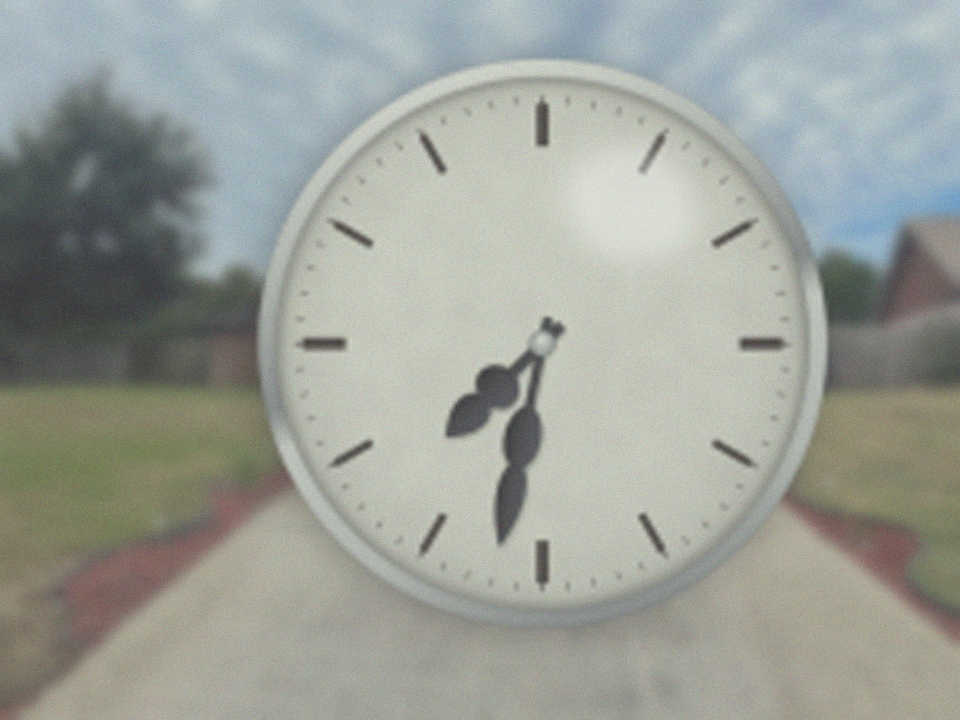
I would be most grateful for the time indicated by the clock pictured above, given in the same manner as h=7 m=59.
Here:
h=7 m=32
